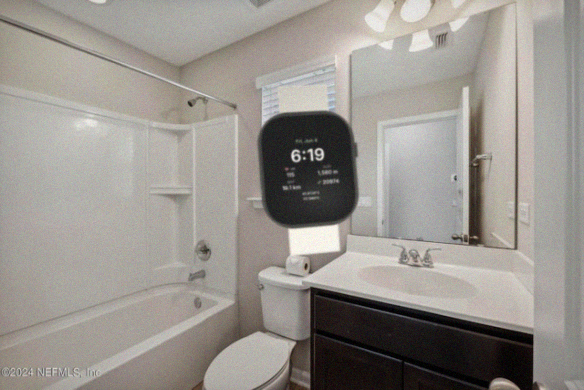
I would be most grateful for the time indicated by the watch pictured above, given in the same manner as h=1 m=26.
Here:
h=6 m=19
